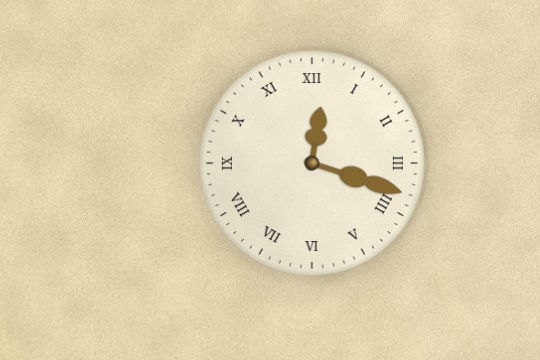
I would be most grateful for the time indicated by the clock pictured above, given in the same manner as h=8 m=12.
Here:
h=12 m=18
